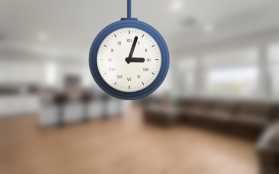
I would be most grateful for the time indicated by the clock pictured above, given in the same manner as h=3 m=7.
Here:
h=3 m=3
